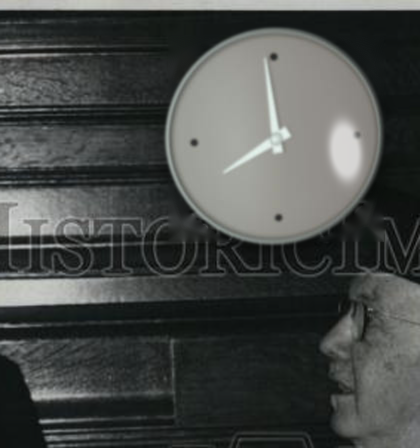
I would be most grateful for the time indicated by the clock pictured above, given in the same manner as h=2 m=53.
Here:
h=7 m=59
